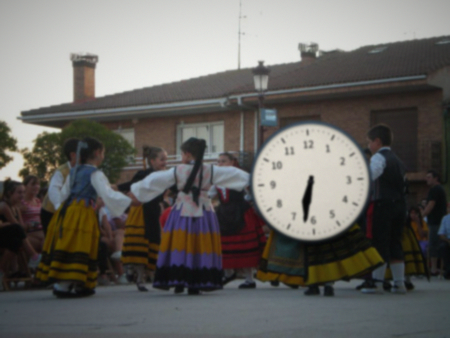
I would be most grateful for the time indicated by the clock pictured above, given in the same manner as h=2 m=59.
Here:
h=6 m=32
